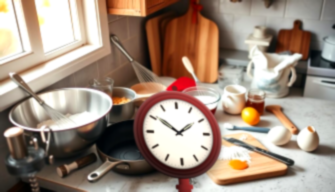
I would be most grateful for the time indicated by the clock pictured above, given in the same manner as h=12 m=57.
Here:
h=1 m=51
